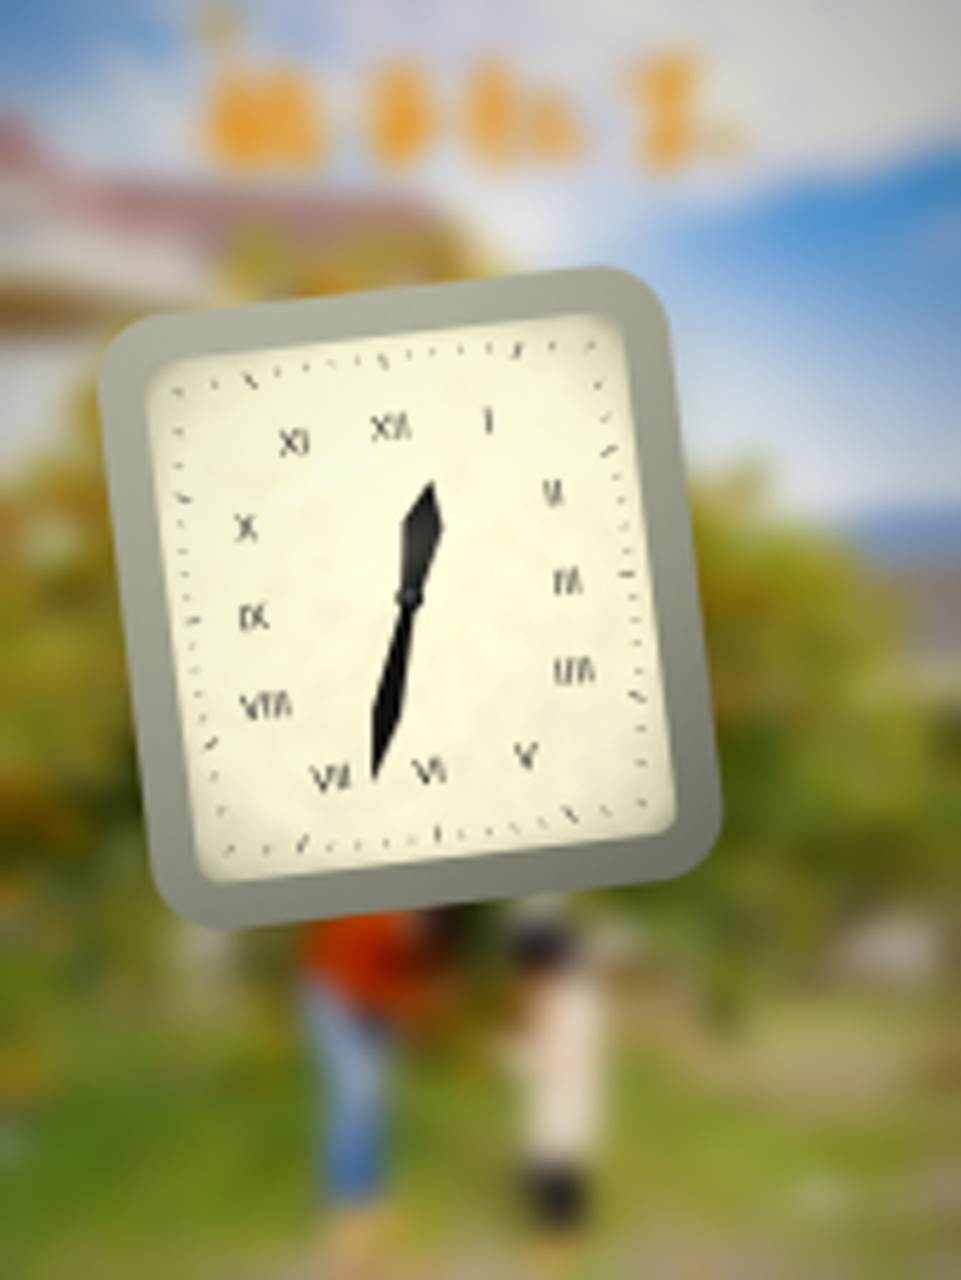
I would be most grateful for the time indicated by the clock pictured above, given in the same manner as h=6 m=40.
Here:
h=12 m=33
